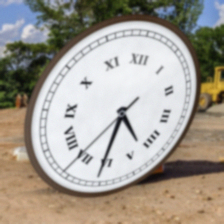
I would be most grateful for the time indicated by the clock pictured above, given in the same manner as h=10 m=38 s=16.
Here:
h=4 m=30 s=36
